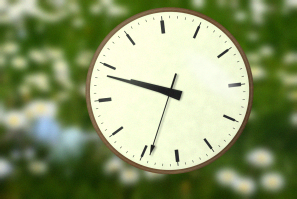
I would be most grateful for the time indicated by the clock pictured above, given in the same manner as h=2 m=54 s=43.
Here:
h=9 m=48 s=34
